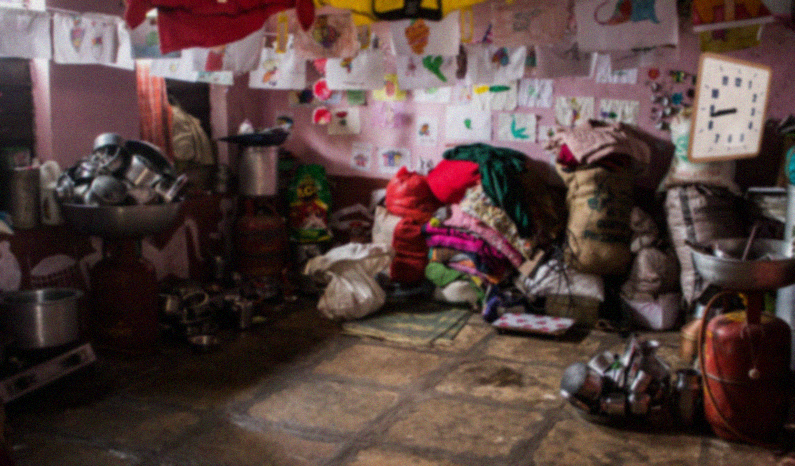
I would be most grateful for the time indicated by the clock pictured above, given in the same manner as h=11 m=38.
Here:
h=8 m=43
